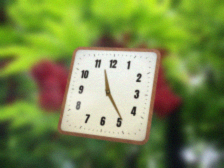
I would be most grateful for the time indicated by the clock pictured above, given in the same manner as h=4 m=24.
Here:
h=11 m=24
